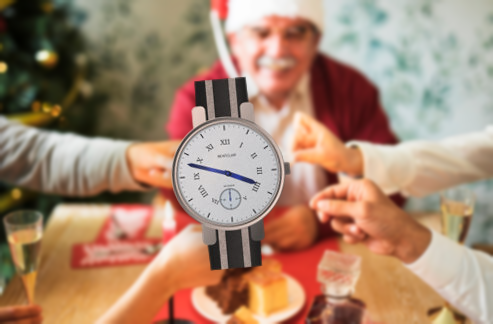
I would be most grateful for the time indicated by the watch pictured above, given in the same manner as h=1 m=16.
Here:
h=3 m=48
